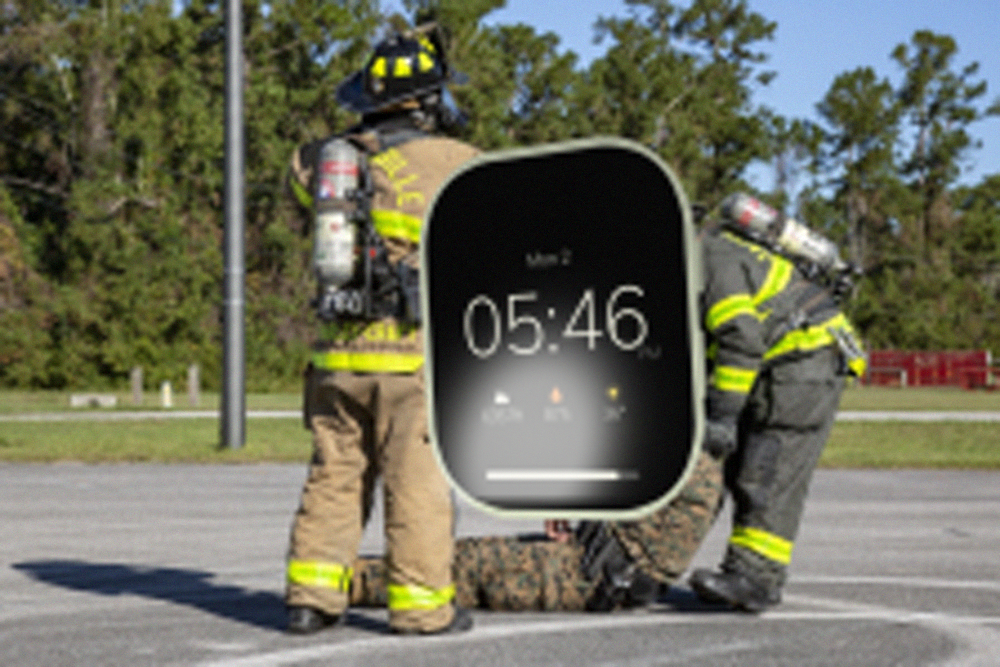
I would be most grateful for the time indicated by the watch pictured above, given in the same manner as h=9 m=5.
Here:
h=5 m=46
